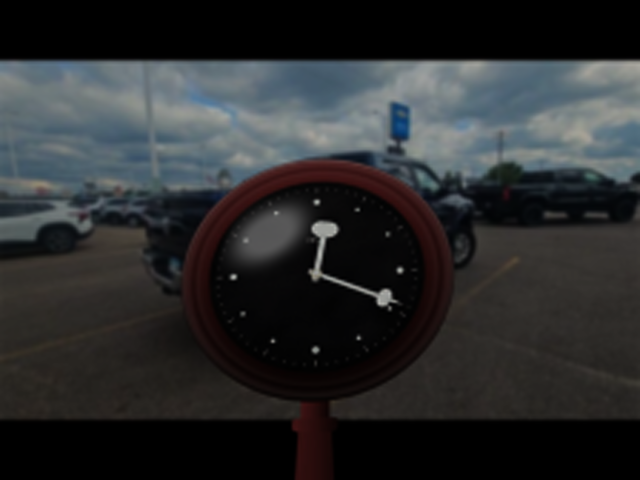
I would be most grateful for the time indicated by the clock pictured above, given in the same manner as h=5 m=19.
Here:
h=12 m=19
